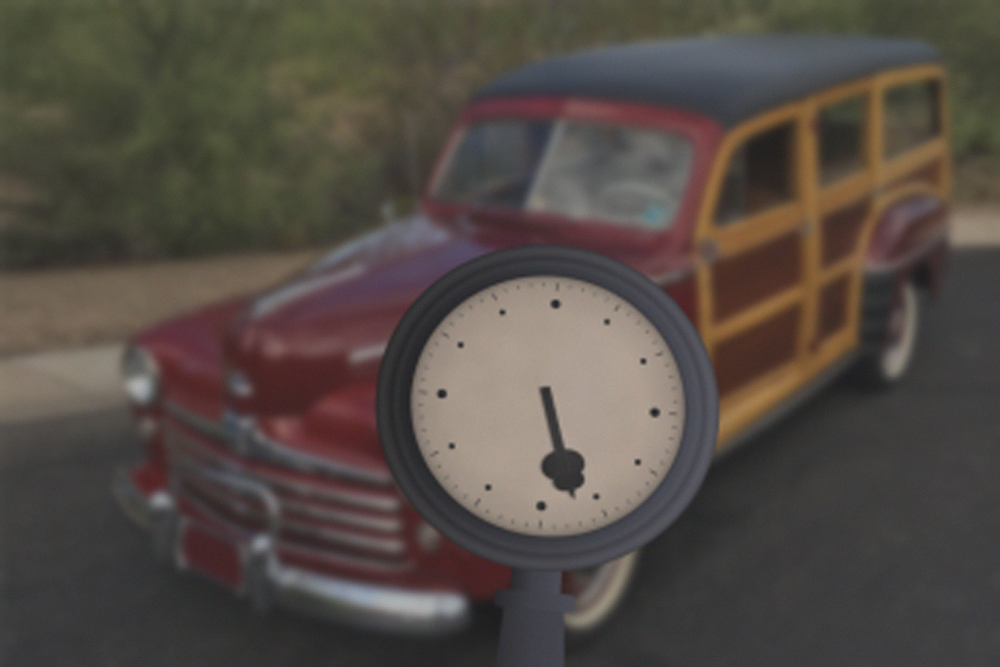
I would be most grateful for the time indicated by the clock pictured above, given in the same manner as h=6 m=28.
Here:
h=5 m=27
